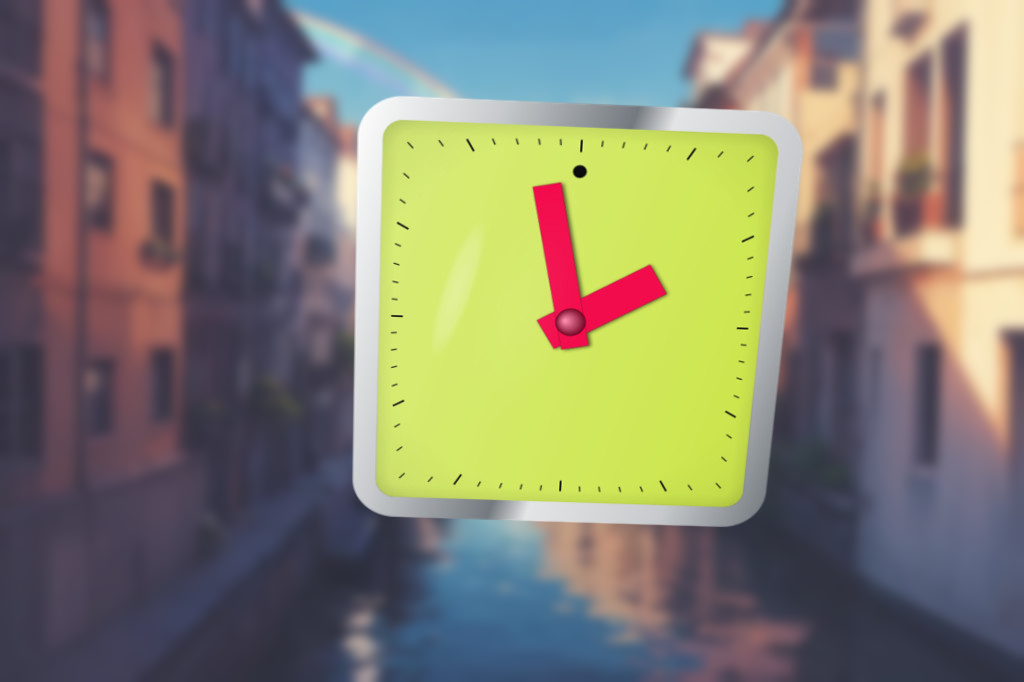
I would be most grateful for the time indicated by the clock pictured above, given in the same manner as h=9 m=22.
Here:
h=1 m=58
